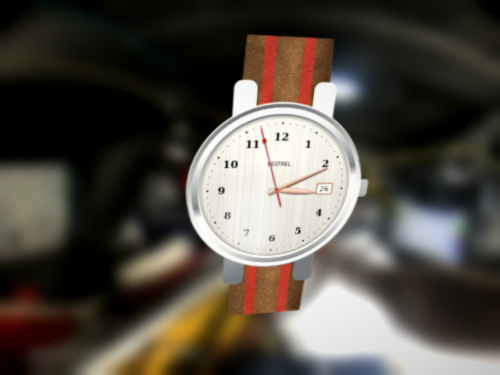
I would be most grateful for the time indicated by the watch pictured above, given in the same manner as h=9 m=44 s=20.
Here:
h=3 m=10 s=57
